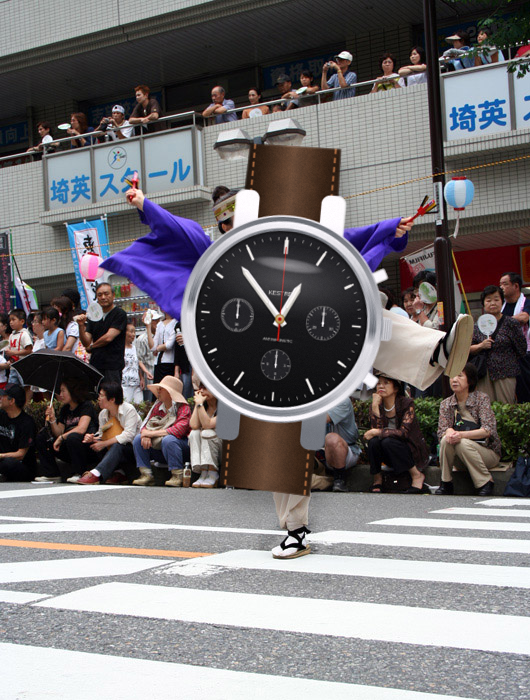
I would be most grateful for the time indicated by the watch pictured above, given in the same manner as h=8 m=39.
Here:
h=12 m=53
